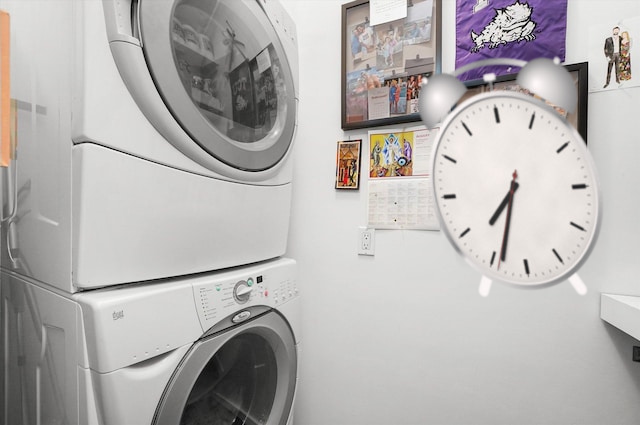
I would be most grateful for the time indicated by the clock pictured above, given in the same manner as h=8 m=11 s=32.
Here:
h=7 m=33 s=34
